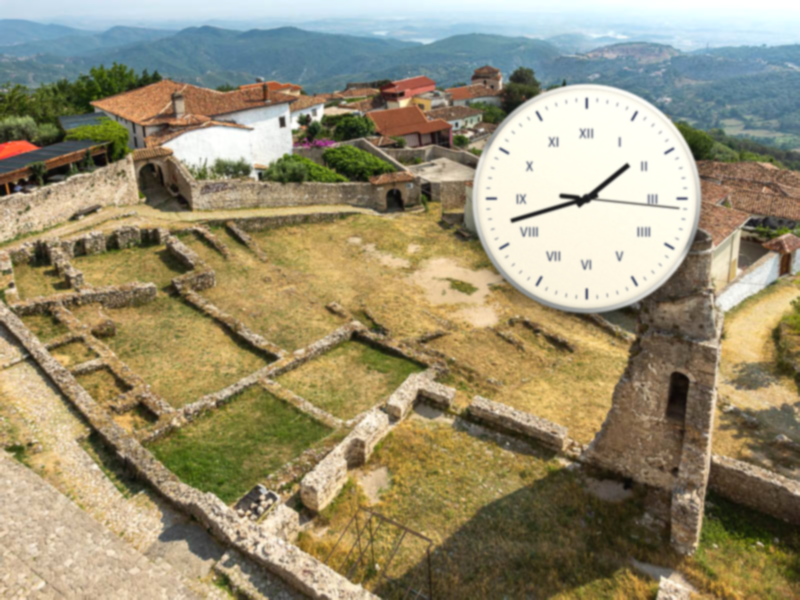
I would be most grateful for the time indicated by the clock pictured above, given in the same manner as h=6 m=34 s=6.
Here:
h=1 m=42 s=16
